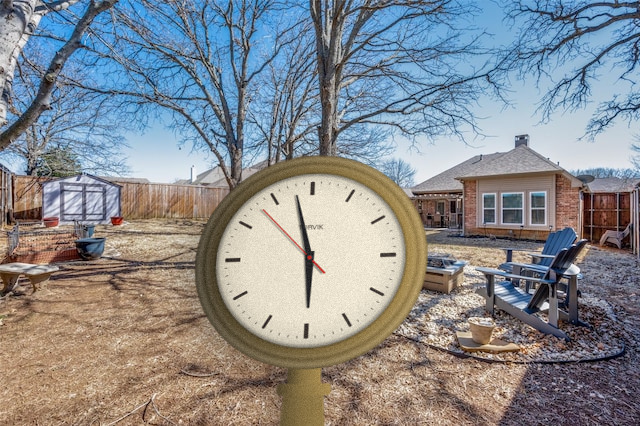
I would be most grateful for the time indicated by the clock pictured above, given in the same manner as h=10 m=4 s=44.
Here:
h=5 m=57 s=53
